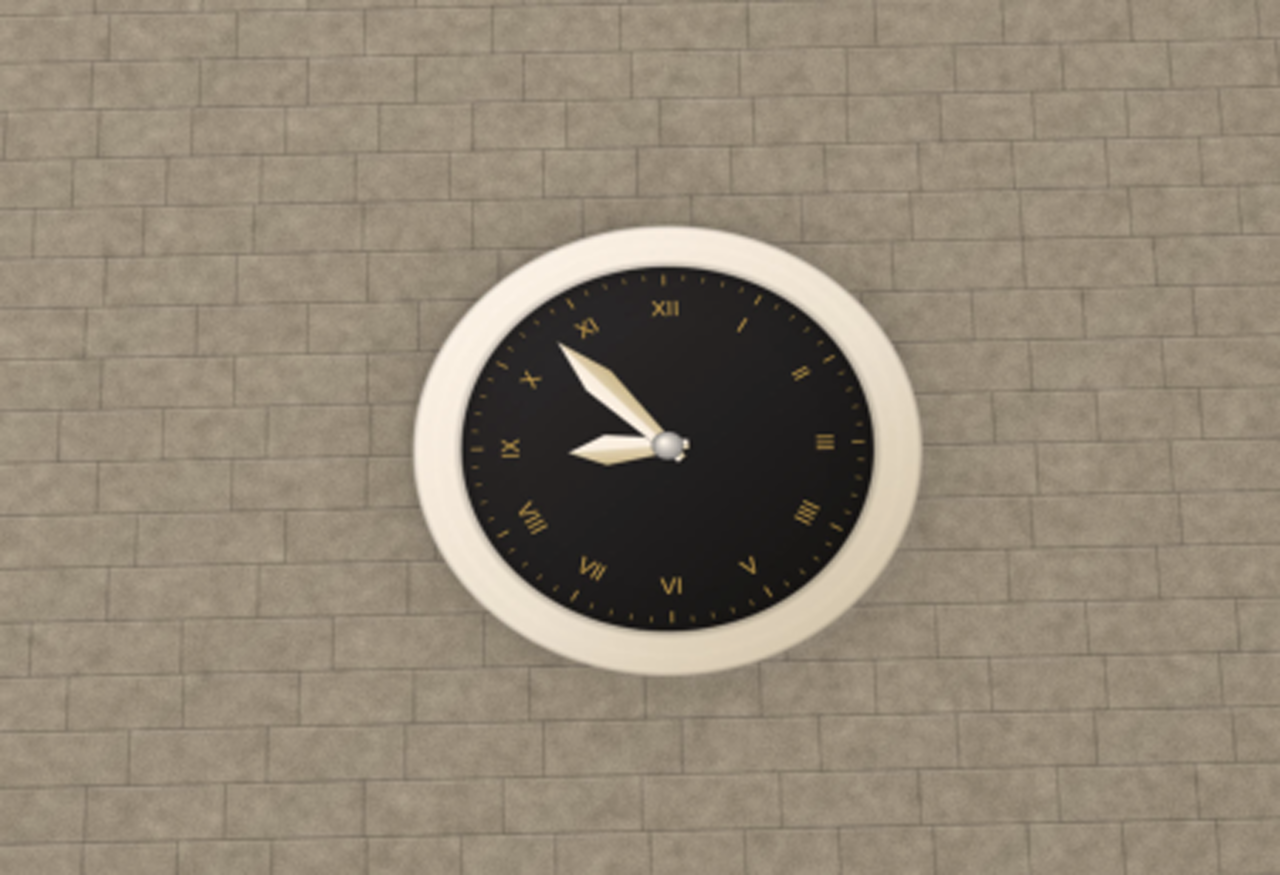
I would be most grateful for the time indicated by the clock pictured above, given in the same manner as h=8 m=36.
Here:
h=8 m=53
